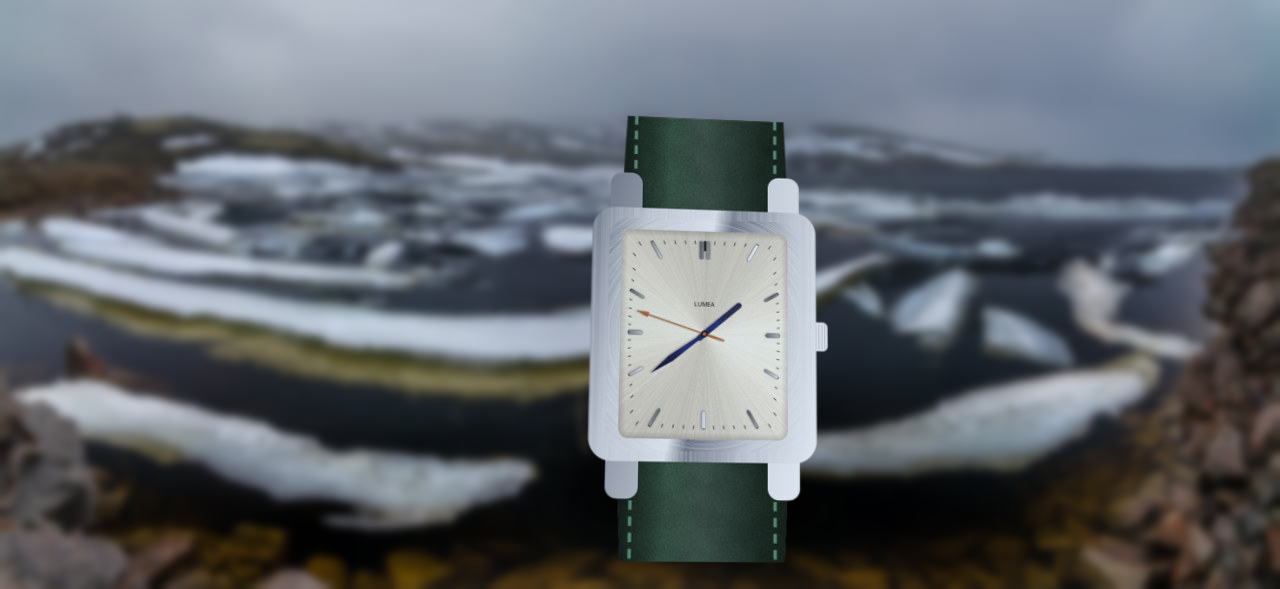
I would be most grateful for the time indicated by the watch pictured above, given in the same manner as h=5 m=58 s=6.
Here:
h=1 m=38 s=48
